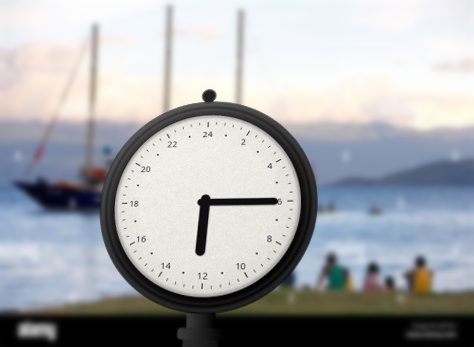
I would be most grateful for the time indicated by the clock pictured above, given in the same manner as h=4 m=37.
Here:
h=12 m=15
